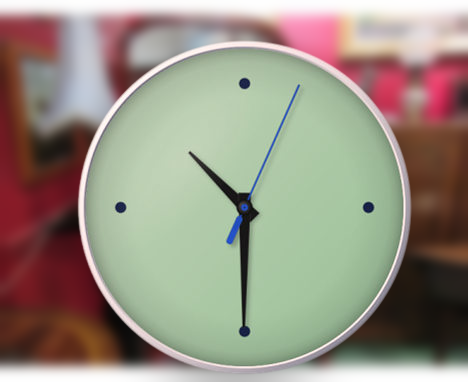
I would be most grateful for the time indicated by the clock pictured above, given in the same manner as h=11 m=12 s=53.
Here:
h=10 m=30 s=4
